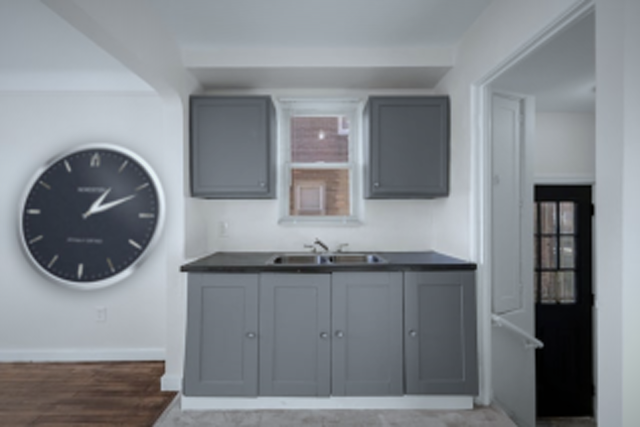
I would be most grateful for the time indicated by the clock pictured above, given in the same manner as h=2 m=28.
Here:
h=1 m=11
